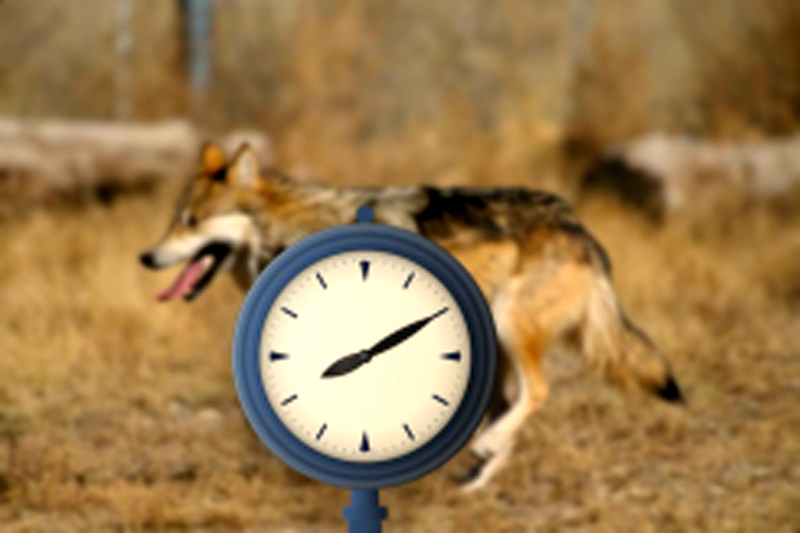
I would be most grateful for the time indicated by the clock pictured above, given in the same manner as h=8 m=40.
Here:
h=8 m=10
